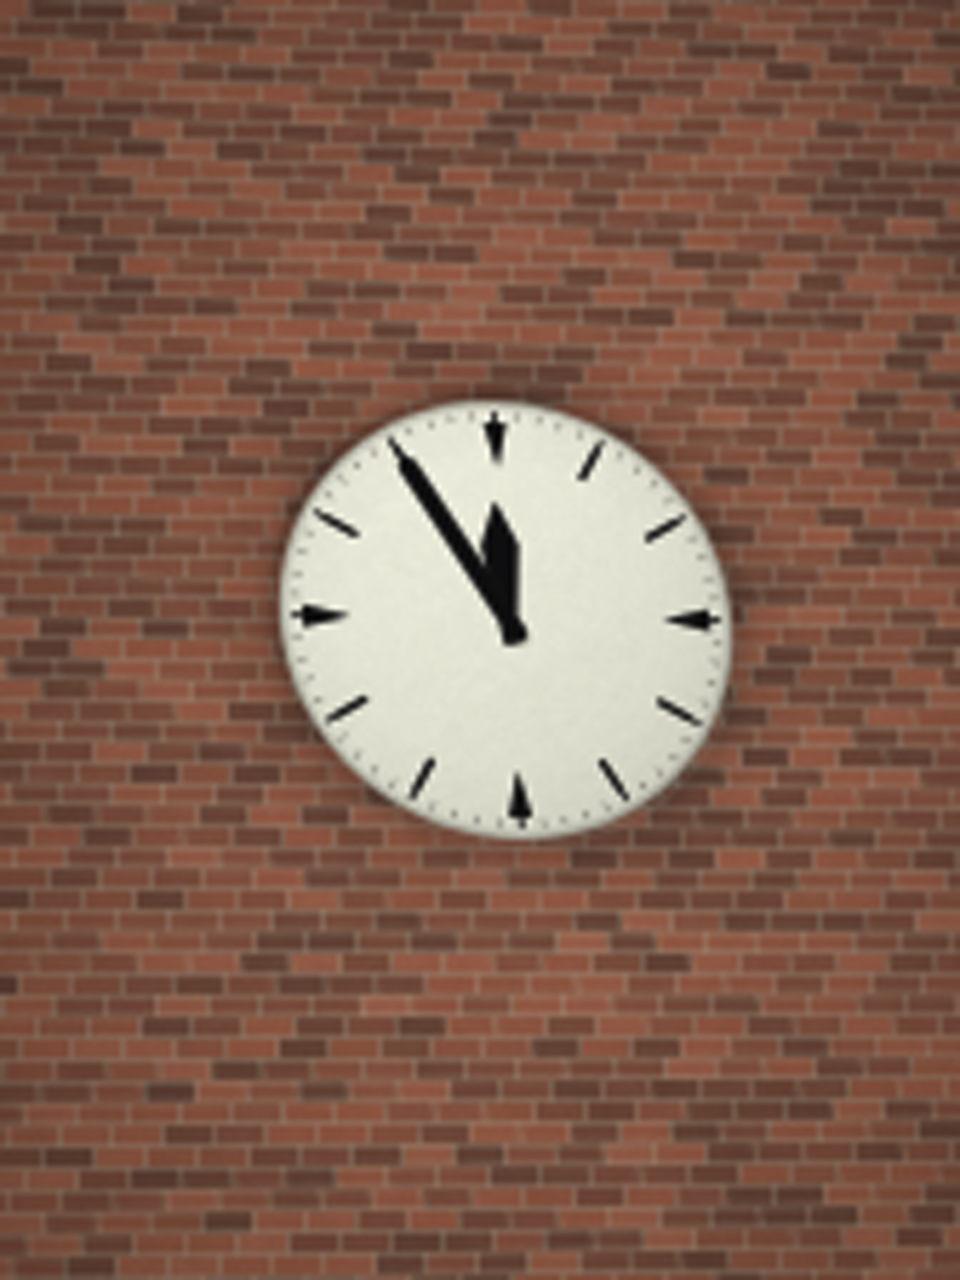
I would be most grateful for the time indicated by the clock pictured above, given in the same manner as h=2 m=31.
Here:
h=11 m=55
